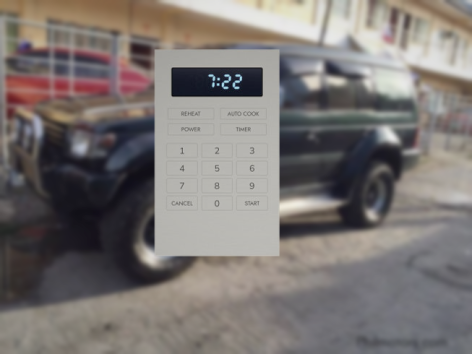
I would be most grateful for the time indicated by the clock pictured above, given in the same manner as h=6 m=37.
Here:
h=7 m=22
